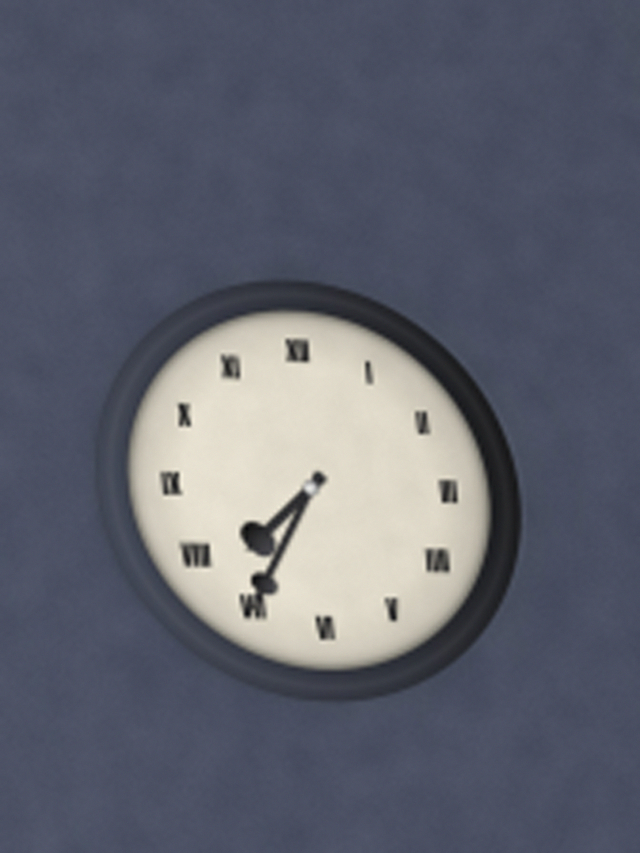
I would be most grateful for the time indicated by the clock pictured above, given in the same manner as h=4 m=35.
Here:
h=7 m=35
